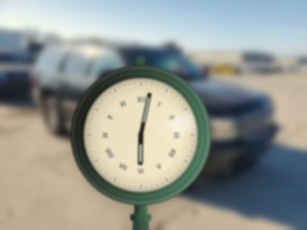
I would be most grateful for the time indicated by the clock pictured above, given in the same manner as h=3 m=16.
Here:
h=6 m=2
